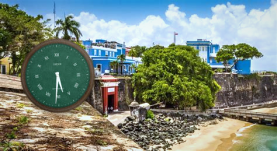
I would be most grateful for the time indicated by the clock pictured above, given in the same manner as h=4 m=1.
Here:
h=5 m=31
